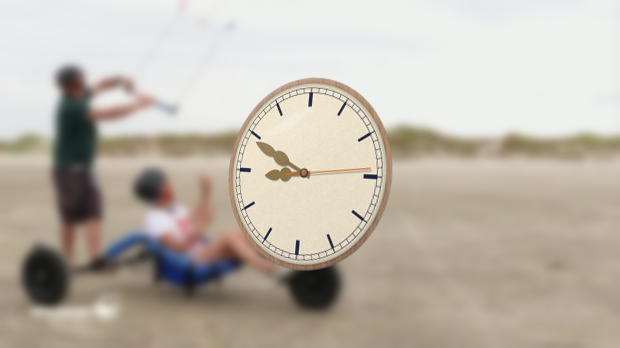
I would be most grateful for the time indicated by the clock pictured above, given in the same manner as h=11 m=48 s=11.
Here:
h=8 m=49 s=14
